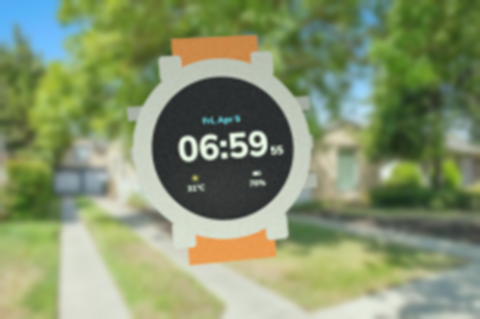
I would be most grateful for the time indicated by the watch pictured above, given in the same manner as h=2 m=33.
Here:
h=6 m=59
